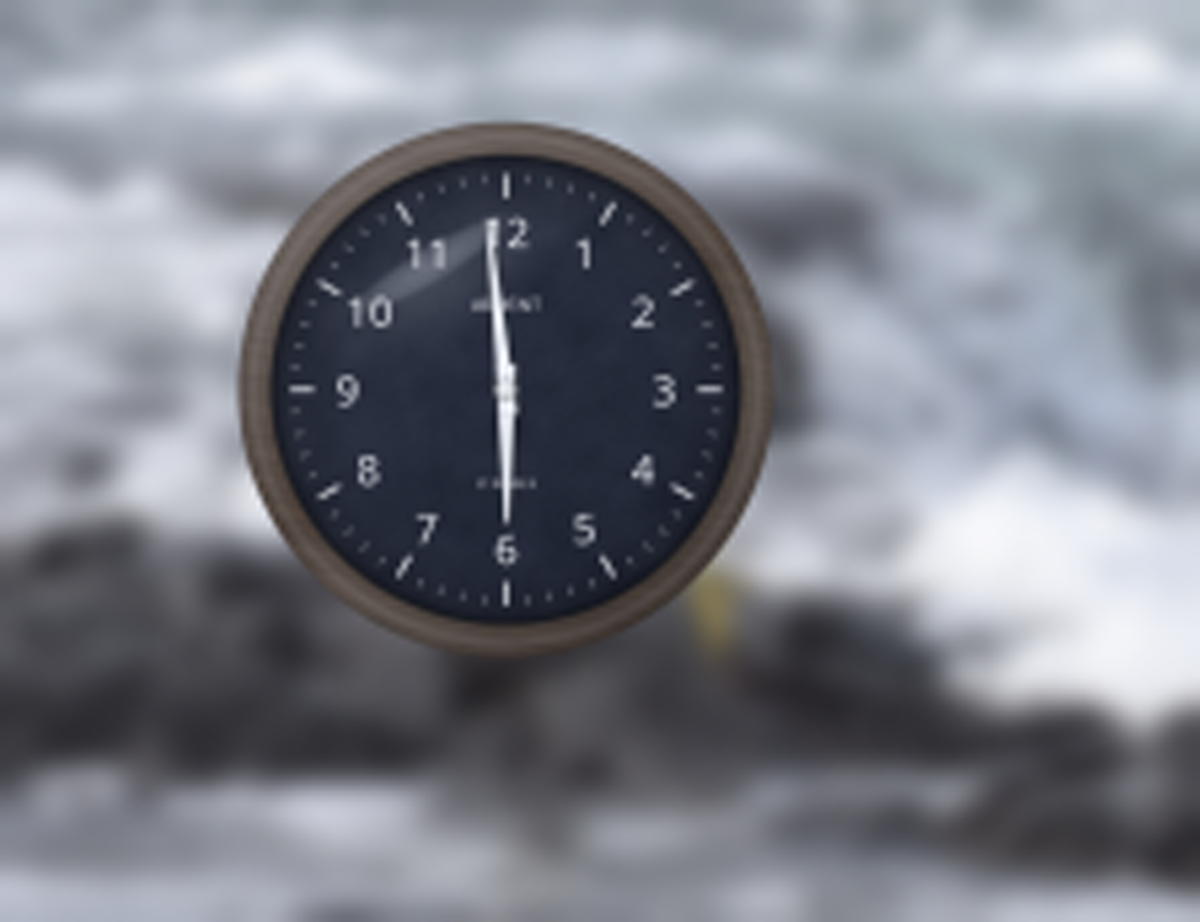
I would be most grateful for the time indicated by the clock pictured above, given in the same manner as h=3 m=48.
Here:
h=5 m=59
